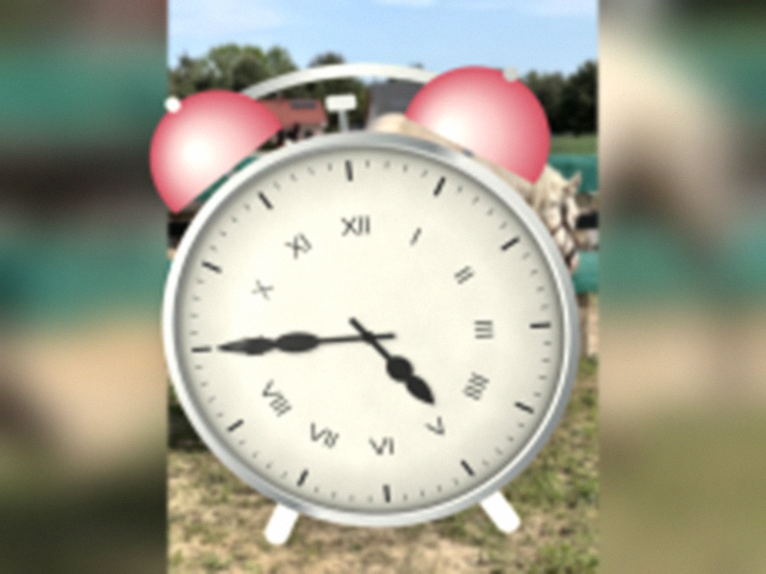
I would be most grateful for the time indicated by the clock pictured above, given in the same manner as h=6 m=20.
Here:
h=4 m=45
